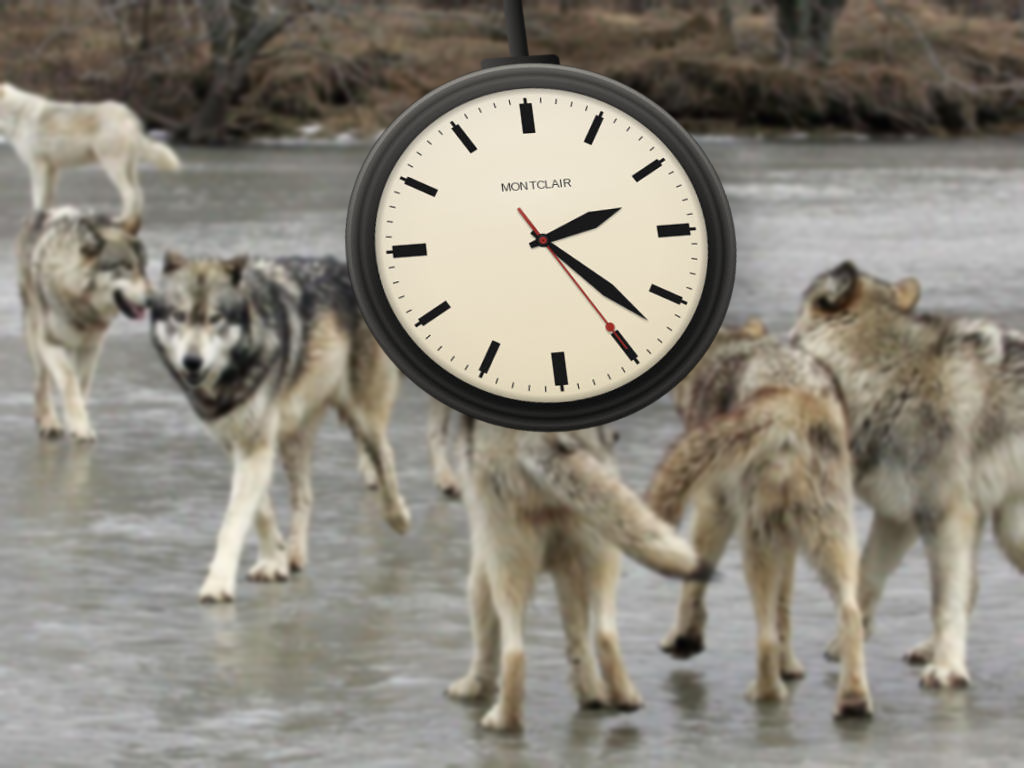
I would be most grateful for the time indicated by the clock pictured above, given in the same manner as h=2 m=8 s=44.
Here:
h=2 m=22 s=25
